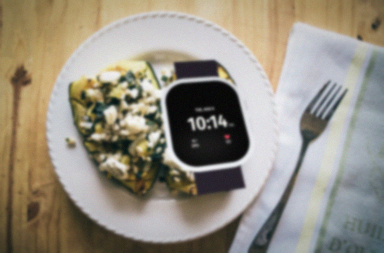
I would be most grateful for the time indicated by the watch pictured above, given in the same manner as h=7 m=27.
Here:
h=10 m=14
